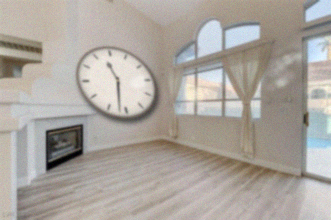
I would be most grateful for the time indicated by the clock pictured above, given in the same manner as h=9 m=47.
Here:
h=11 m=32
